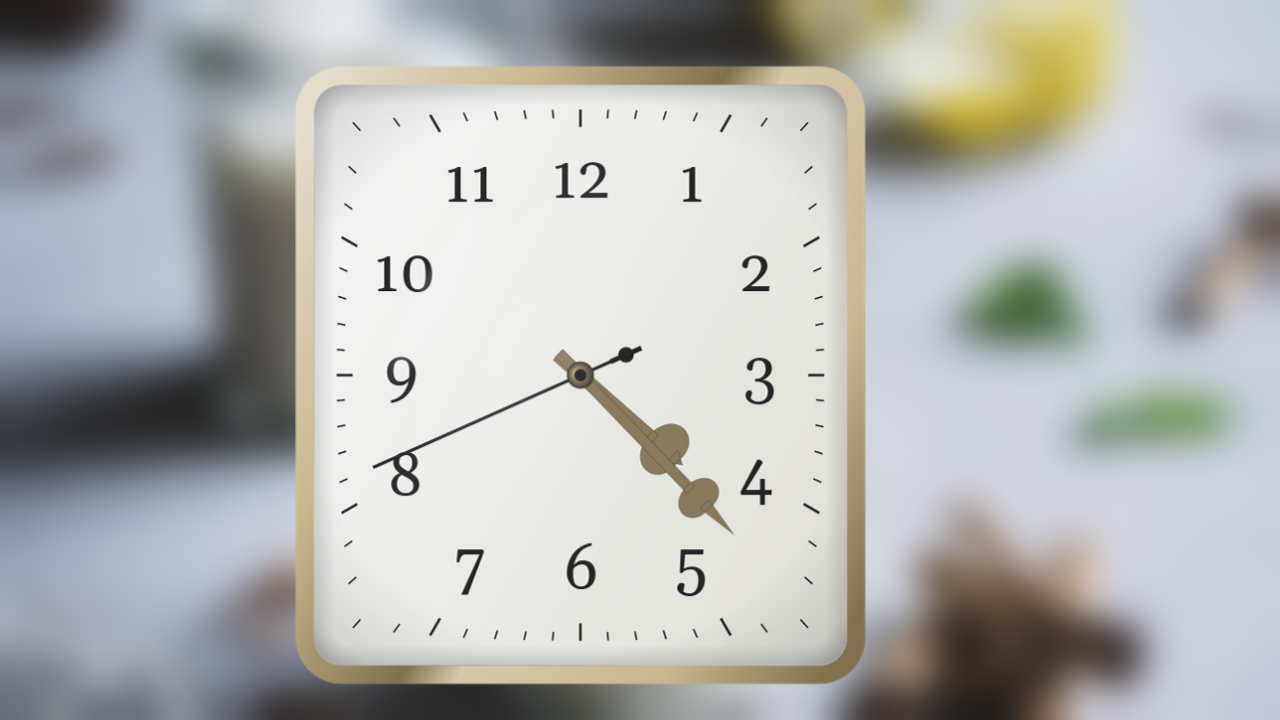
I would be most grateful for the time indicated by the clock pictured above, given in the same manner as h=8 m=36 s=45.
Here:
h=4 m=22 s=41
